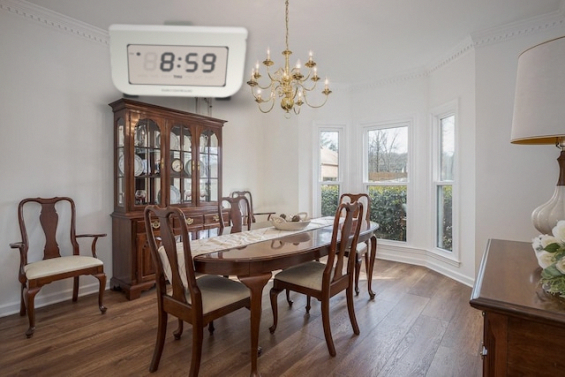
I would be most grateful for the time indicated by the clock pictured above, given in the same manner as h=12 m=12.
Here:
h=8 m=59
